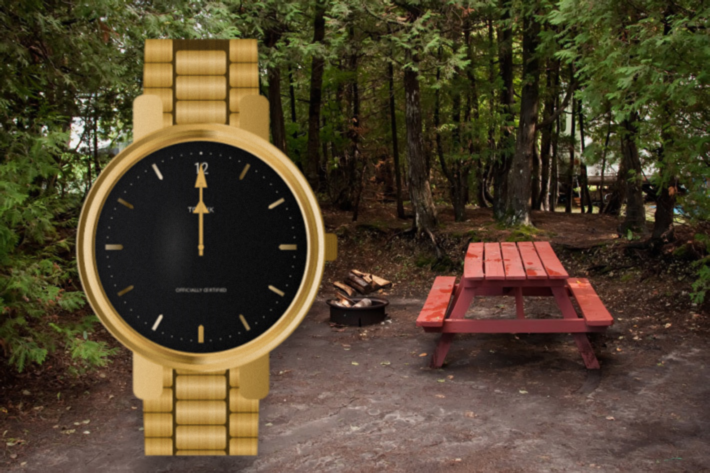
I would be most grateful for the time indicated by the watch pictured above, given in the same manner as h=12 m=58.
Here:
h=12 m=0
